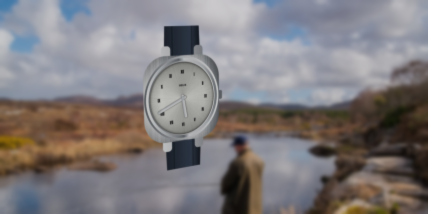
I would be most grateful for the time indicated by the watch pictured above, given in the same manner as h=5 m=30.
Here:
h=5 m=41
